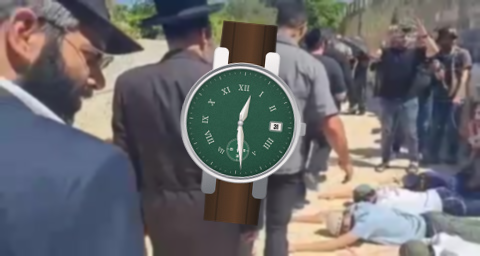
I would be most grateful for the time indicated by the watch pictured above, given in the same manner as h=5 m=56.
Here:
h=12 m=29
